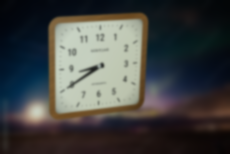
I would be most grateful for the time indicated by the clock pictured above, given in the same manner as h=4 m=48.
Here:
h=8 m=40
